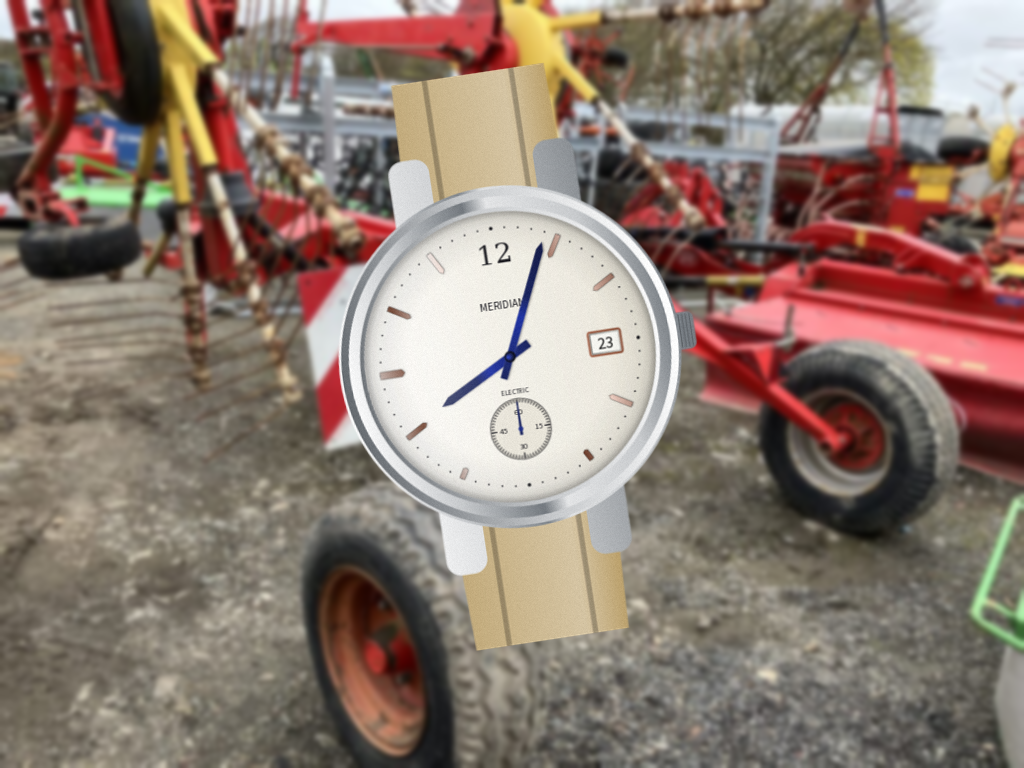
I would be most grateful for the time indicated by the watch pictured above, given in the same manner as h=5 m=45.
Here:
h=8 m=4
